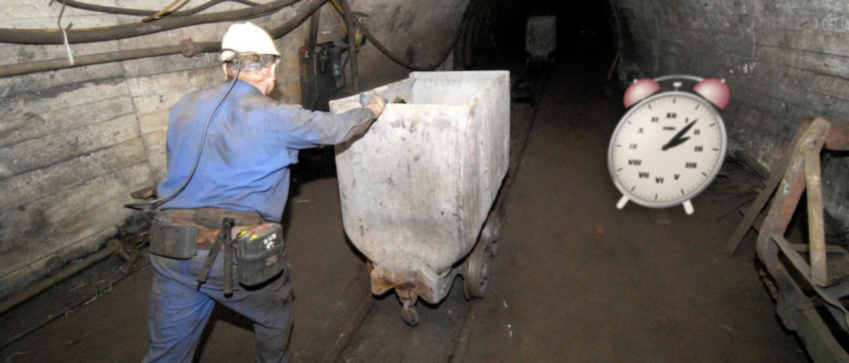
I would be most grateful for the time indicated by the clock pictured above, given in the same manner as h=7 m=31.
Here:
h=2 m=7
